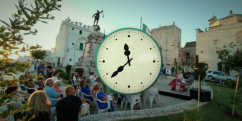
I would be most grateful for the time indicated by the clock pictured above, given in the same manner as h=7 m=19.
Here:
h=11 m=38
